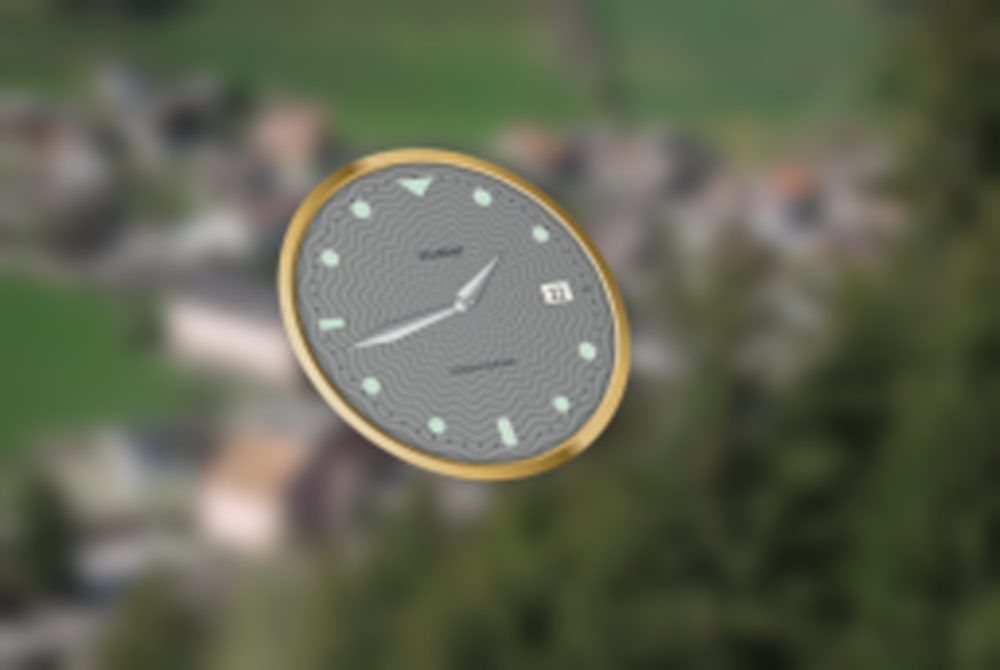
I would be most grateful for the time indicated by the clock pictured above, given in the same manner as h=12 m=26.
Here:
h=1 m=43
